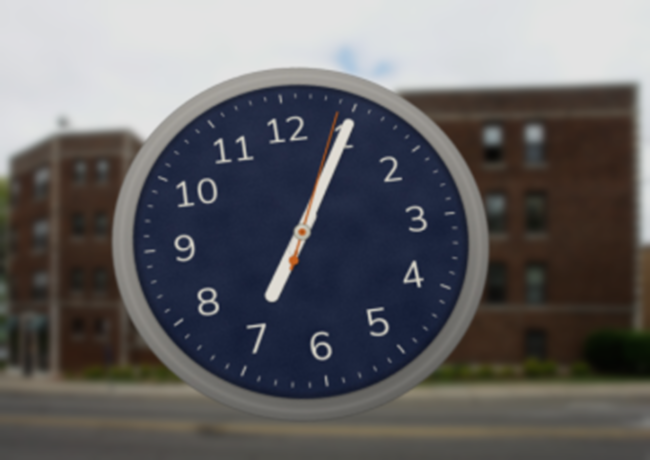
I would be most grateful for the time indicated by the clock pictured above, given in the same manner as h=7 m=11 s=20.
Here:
h=7 m=5 s=4
